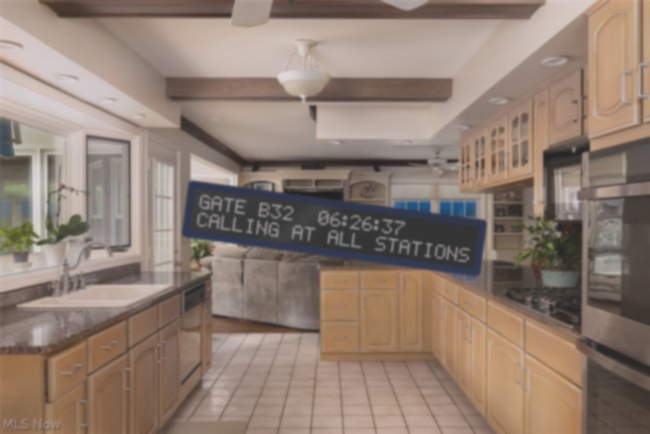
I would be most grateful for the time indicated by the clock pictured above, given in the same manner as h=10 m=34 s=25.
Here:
h=6 m=26 s=37
